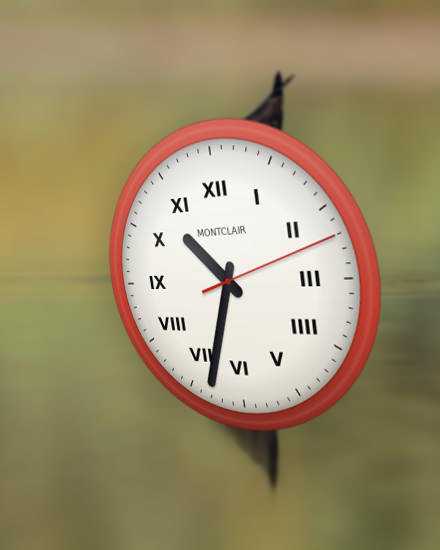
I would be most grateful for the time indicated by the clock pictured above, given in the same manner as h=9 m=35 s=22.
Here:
h=10 m=33 s=12
